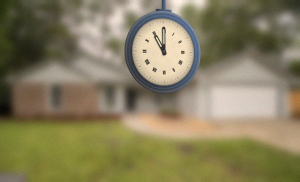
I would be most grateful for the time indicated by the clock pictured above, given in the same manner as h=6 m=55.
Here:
h=11 m=0
